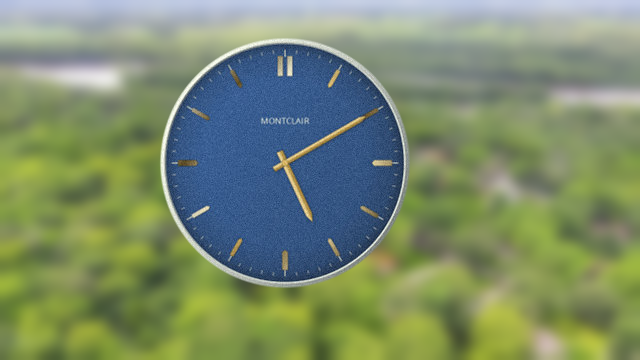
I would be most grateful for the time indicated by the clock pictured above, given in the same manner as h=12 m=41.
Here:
h=5 m=10
